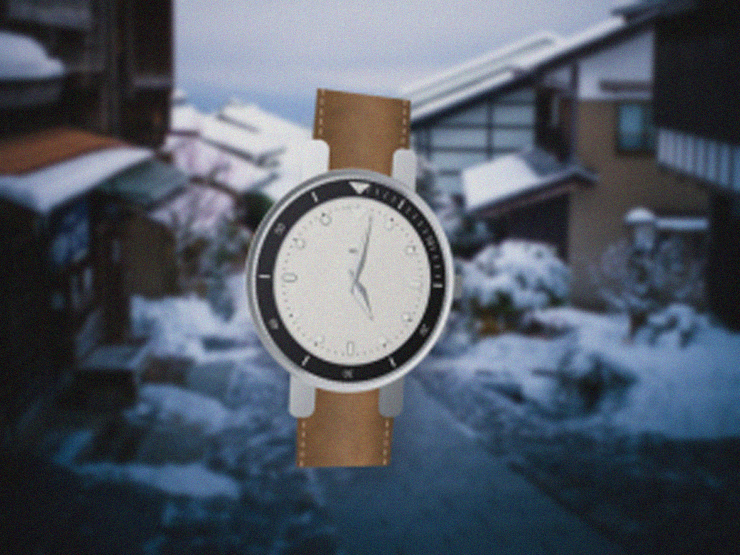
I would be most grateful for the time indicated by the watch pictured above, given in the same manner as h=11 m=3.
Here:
h=5 m=2
